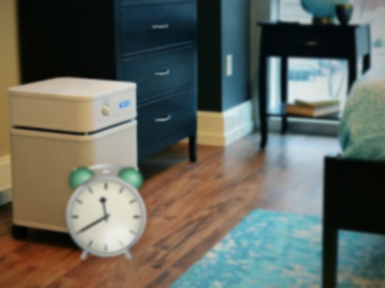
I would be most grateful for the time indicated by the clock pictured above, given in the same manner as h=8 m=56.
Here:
h=11 m=40
